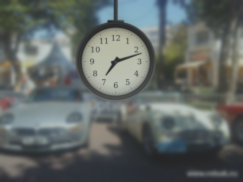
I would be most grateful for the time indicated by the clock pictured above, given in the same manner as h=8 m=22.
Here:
h=7 m=12
